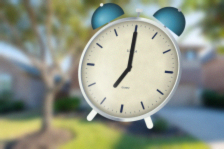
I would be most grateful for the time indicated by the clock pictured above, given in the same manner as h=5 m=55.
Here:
h=7 m=0
